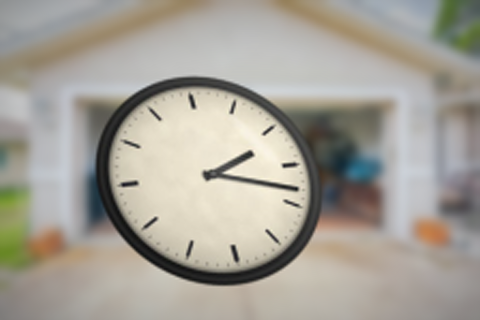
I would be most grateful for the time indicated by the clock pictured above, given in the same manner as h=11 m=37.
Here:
h=2 m=18
